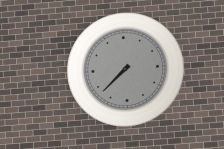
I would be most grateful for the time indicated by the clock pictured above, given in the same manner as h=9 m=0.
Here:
h=7 m=38
